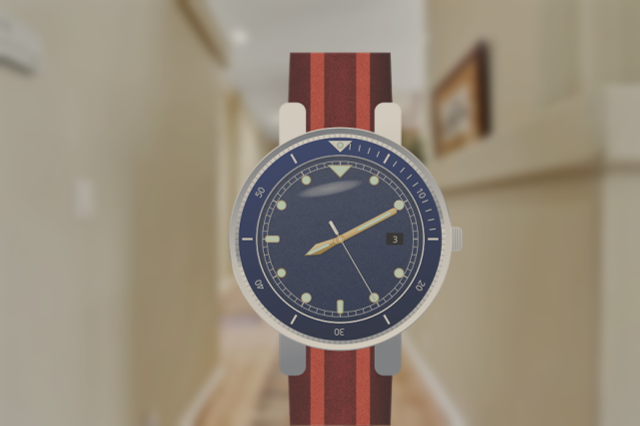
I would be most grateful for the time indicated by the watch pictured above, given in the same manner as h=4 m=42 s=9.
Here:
h=8 m=10 s=25
